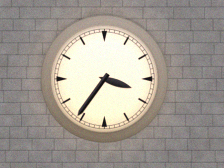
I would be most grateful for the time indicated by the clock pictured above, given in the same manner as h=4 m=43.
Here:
h=3 m=36
